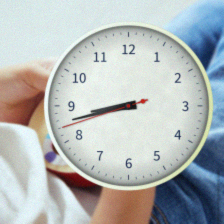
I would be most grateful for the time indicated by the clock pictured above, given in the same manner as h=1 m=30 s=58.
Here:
h=8 m=42 s=42
